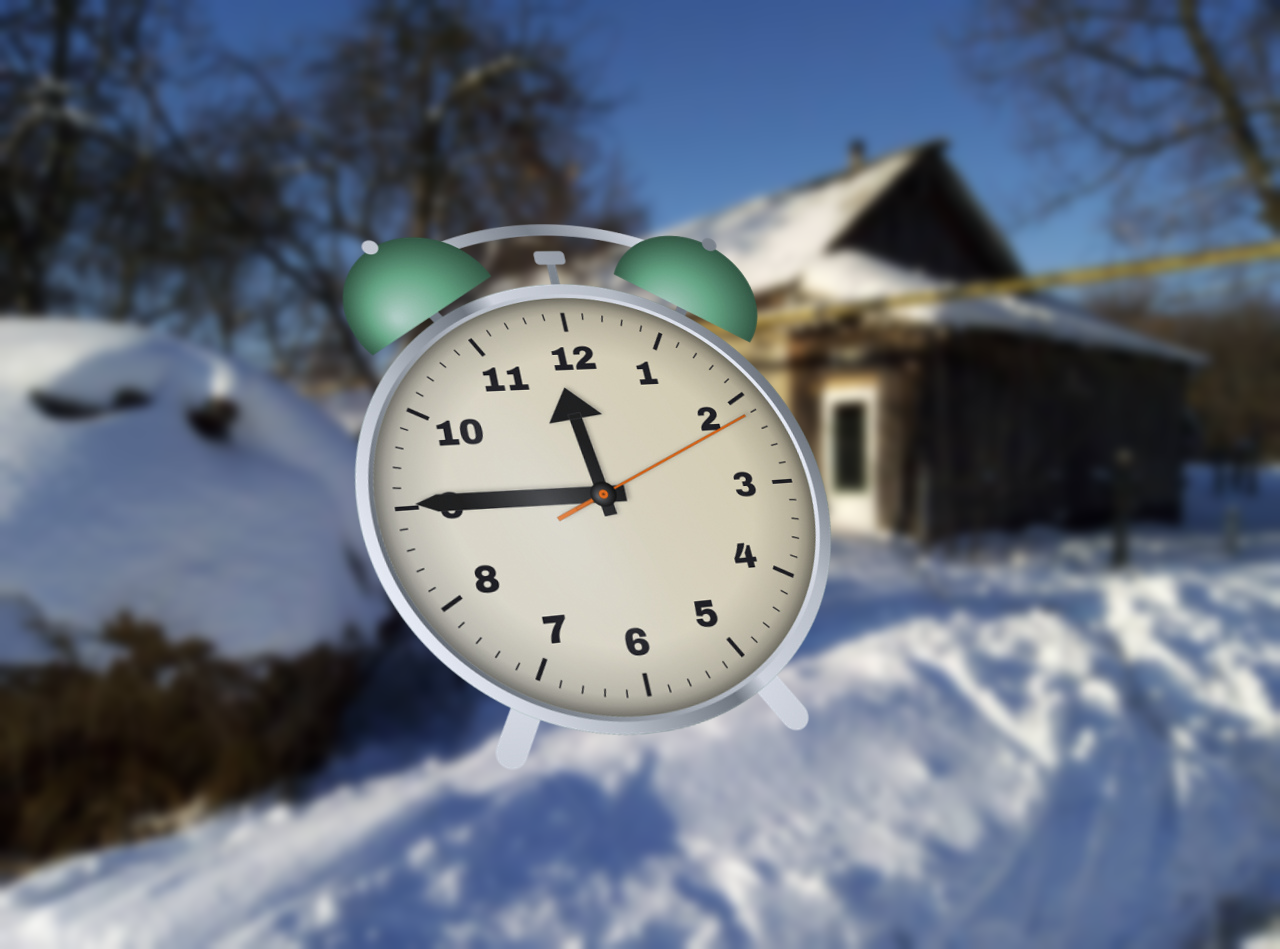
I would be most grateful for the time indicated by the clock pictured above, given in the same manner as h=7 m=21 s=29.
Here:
h=11 m=45 s=11
